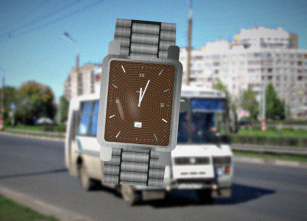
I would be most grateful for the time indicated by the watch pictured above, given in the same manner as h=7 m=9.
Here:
h=12 m=3
